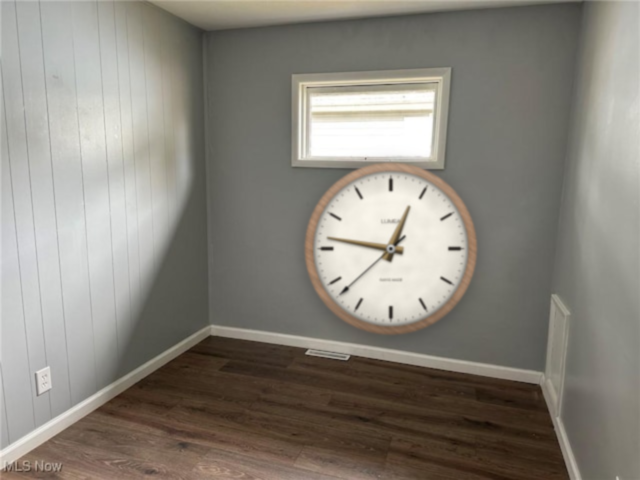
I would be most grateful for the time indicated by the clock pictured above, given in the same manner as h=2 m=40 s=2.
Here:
h=12 m=46 s=38
